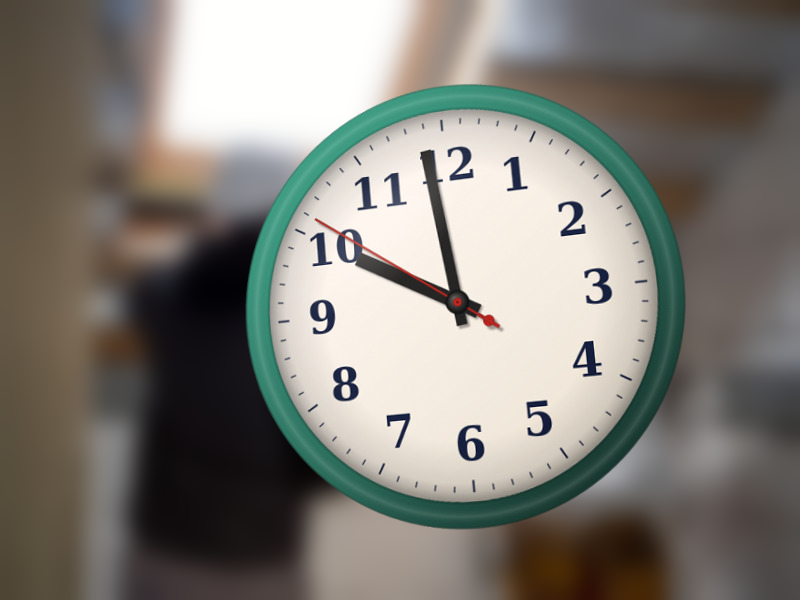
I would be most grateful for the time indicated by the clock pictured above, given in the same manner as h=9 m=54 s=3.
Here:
h=9 m=58 s=51
